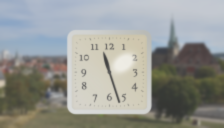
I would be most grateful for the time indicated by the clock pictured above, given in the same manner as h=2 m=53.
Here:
h=11 m=27
